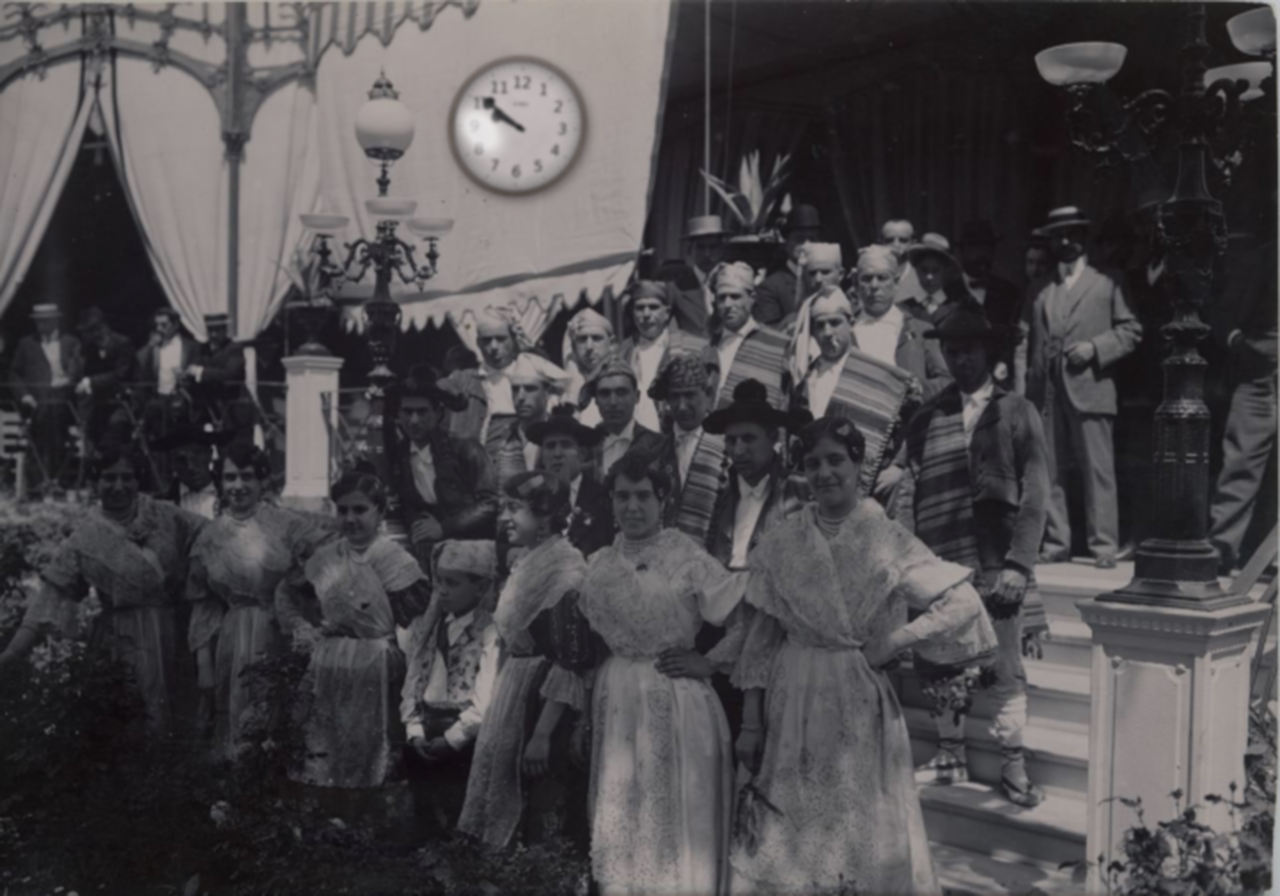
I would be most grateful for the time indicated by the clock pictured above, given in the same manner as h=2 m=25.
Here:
h=9 m=51
